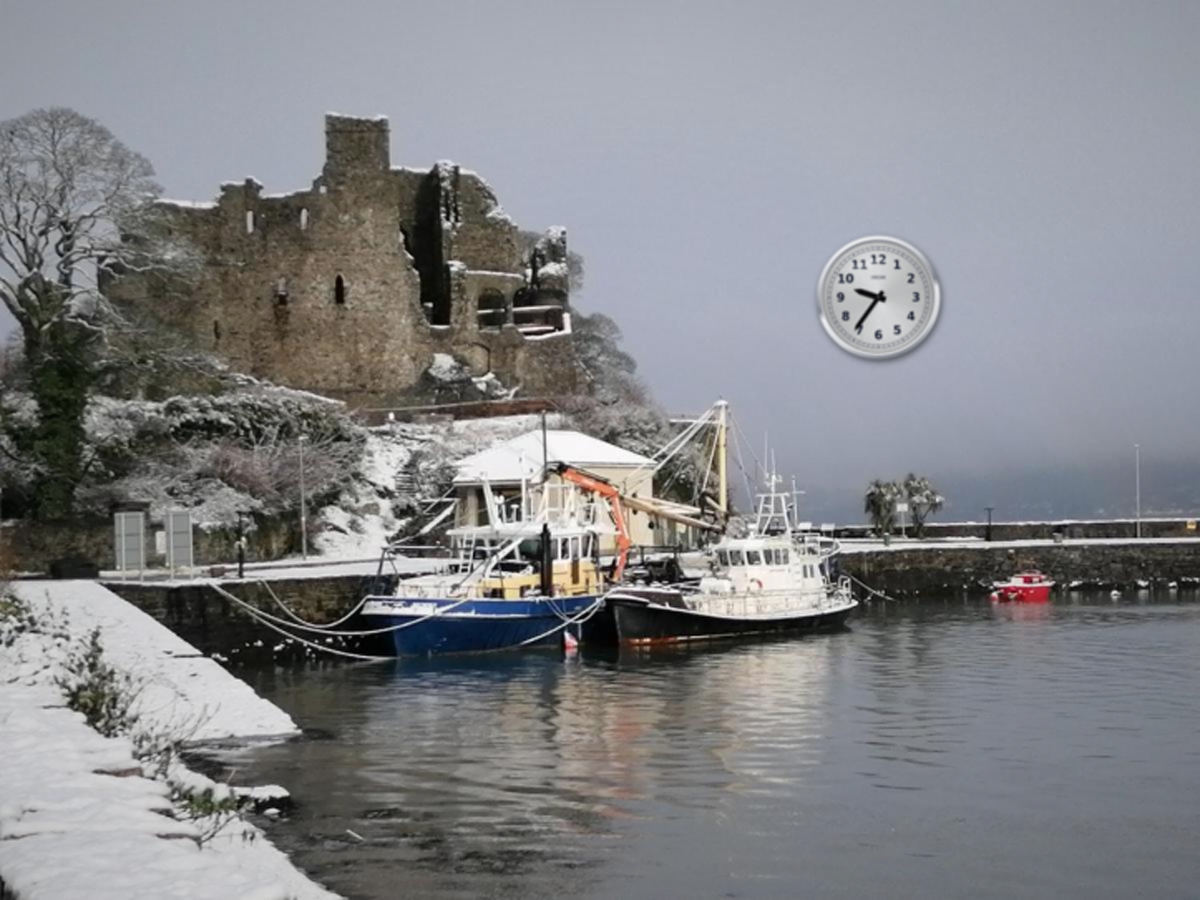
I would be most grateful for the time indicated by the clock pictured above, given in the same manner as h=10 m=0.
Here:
h=9 m=36
